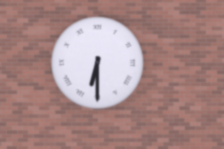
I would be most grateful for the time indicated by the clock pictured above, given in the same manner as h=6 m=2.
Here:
h=6 m=30
